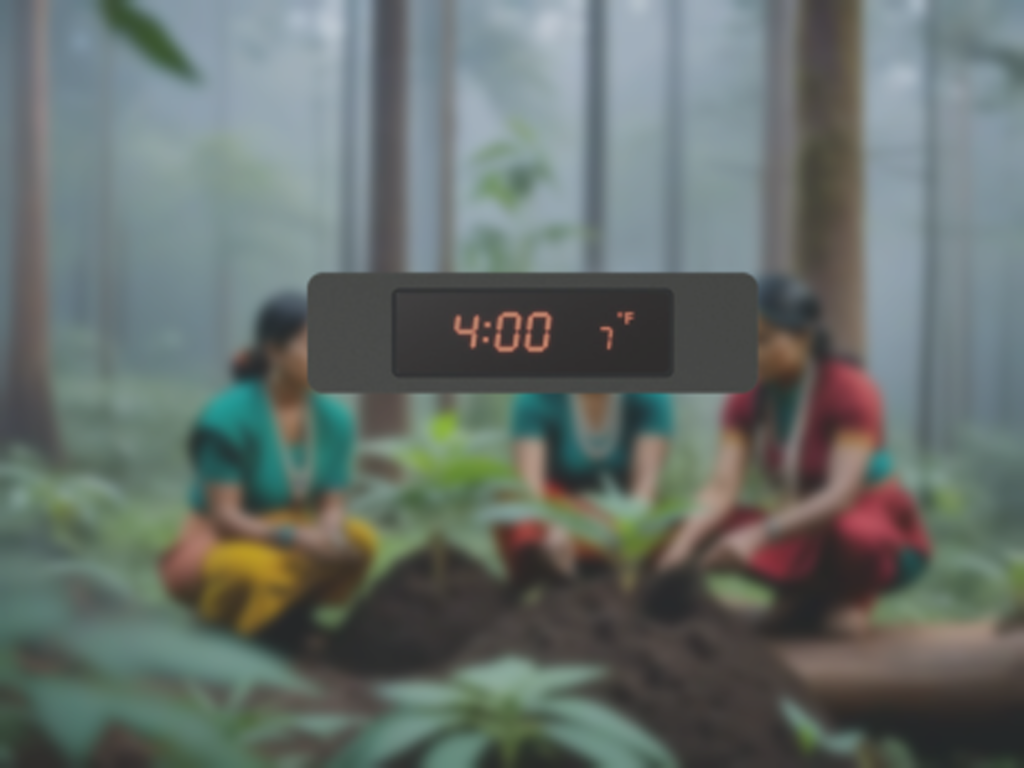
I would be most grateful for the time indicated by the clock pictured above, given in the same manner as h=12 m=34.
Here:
h=4 m=0
